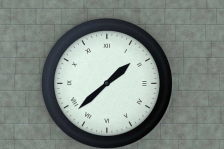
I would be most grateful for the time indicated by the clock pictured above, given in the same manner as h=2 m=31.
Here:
h=1 m=38
